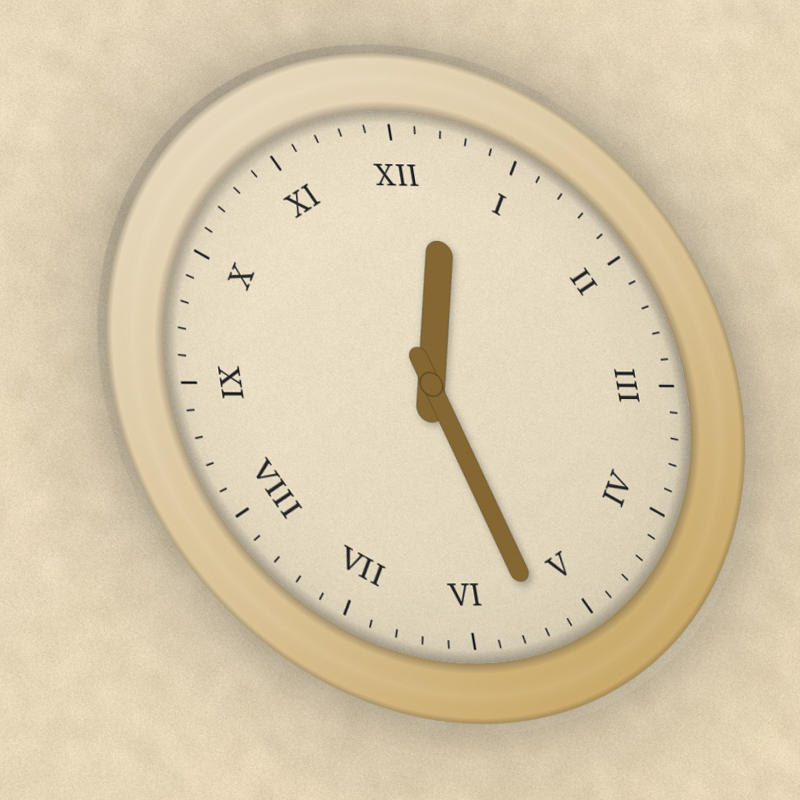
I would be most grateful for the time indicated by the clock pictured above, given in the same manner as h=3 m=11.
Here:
h=12 m=27
